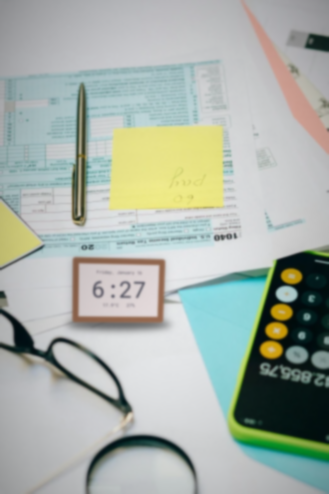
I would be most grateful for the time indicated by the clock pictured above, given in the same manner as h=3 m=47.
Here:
h=6 m=27
